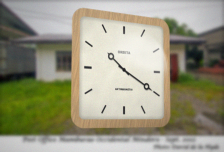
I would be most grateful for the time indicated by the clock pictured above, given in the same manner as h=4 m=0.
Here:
h=10 m=20
